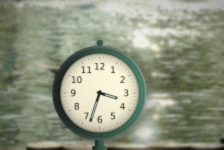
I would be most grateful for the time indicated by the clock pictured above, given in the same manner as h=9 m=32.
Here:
h=3 m=33
